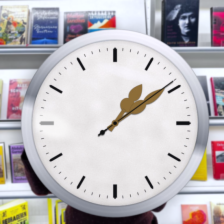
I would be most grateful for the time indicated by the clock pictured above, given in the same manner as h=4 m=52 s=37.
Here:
h=1 m=9 s=9
